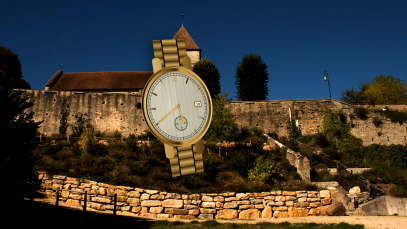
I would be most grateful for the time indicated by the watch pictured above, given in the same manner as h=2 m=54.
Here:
h=5 m=40
